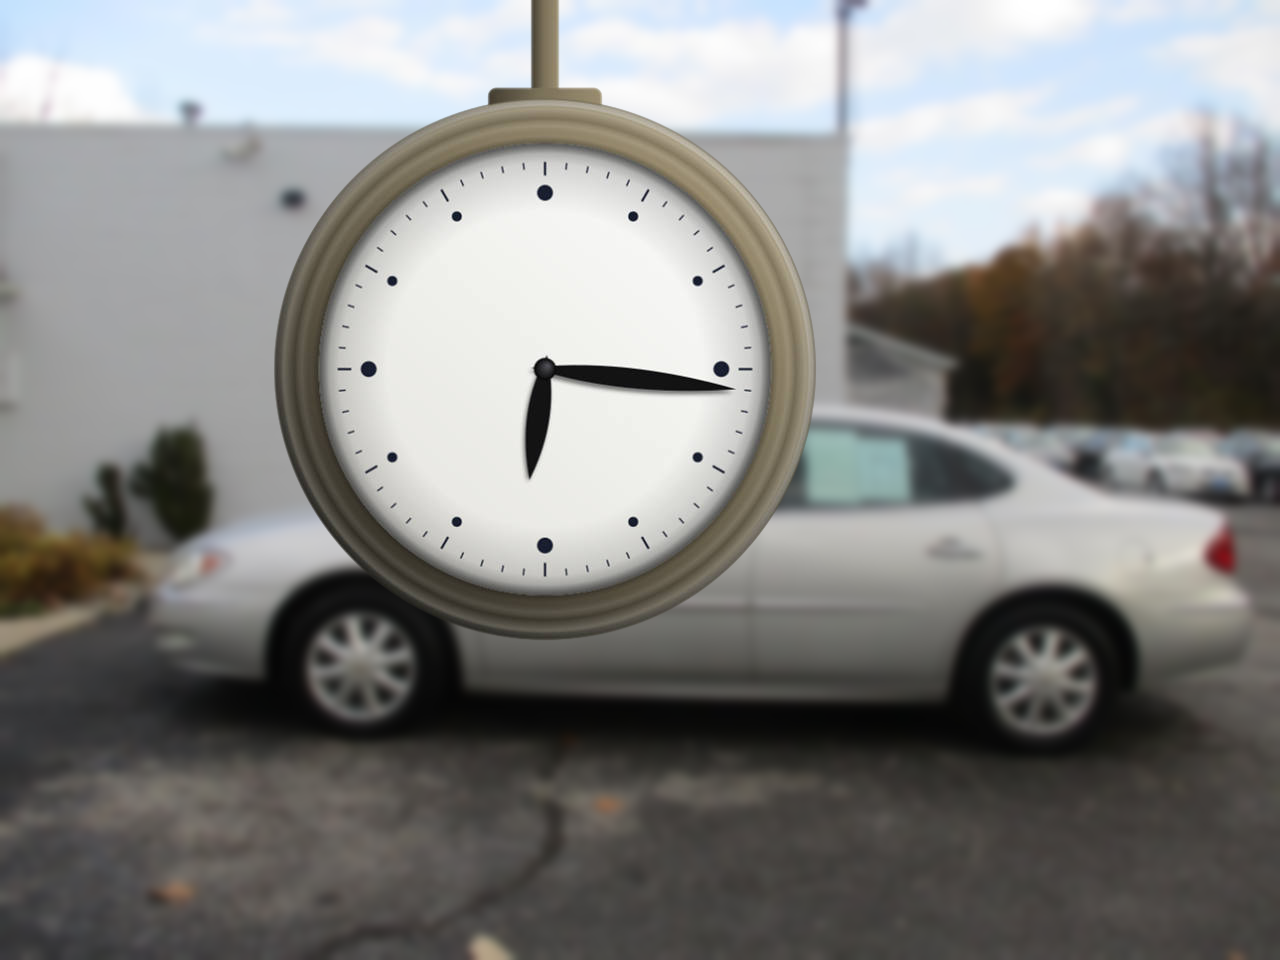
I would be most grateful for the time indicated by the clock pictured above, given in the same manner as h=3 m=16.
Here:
h=6 m=16
